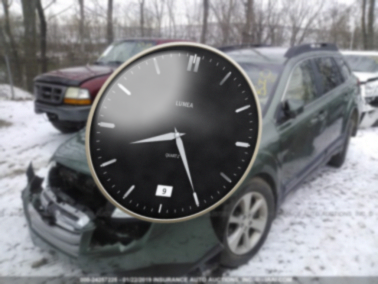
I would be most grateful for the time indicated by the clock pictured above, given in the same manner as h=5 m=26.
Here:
h=8 m=25
